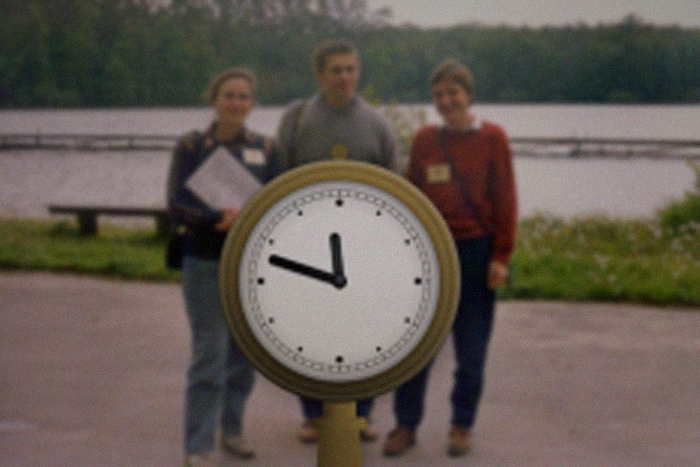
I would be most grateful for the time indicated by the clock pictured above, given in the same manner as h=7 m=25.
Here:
h=11 m=48
